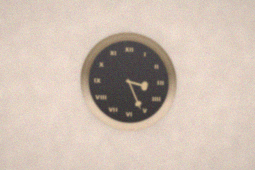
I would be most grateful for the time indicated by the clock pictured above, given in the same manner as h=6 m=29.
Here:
h=3 m=26
